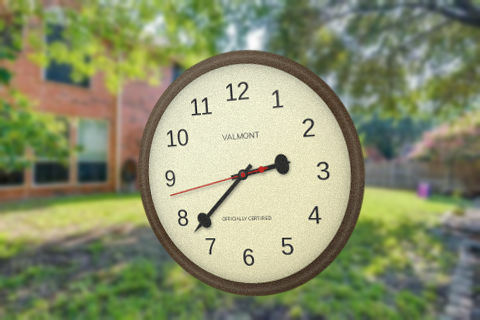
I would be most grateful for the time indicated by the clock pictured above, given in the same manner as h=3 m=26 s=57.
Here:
h=2 m=37 s=43
